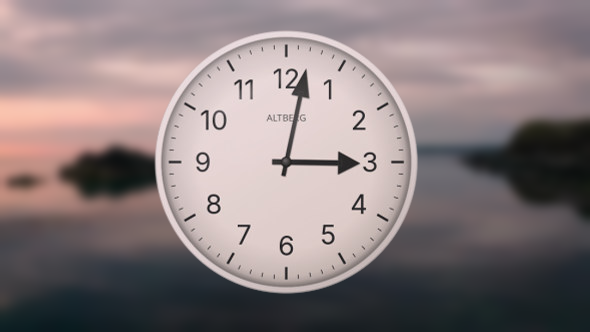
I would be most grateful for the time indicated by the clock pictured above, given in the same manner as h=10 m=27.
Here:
h=3 m=2
